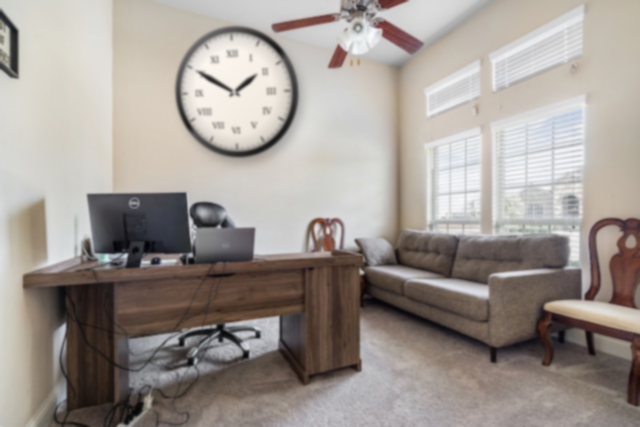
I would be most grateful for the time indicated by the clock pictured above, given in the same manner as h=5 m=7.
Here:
h=1 m=50
